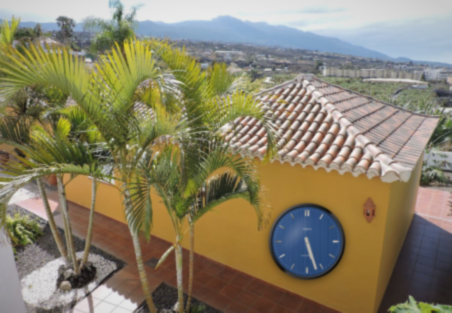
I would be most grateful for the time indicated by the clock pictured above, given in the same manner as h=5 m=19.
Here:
h=5 m=27
